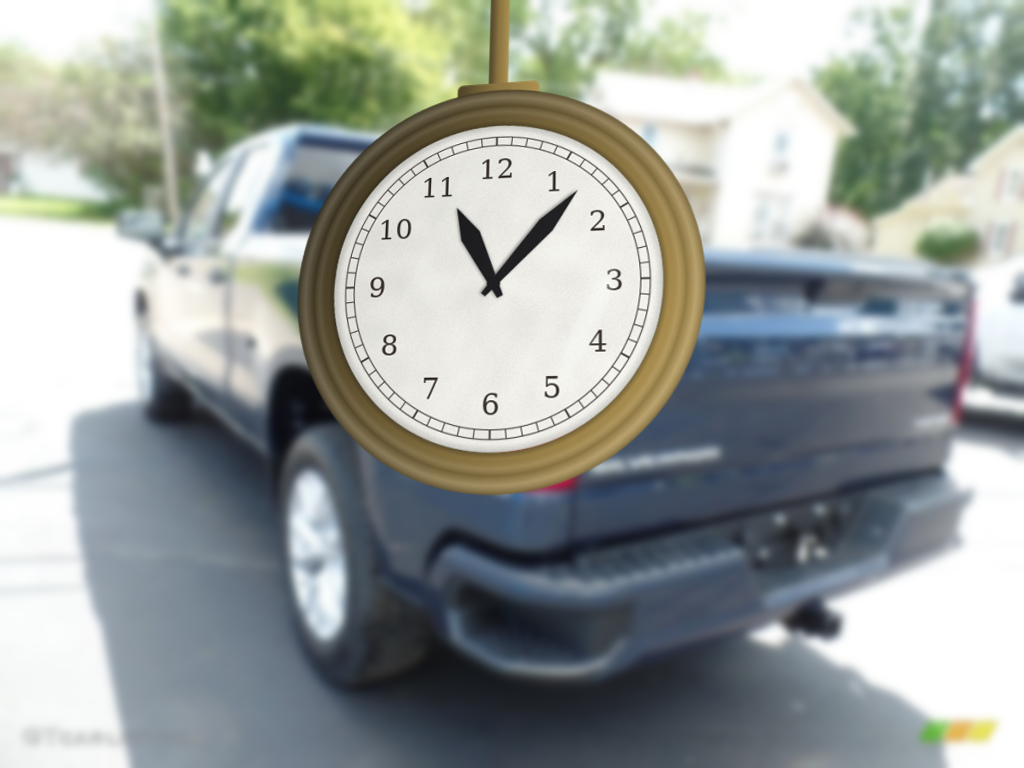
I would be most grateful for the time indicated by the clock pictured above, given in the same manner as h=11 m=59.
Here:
h=11 m=7
